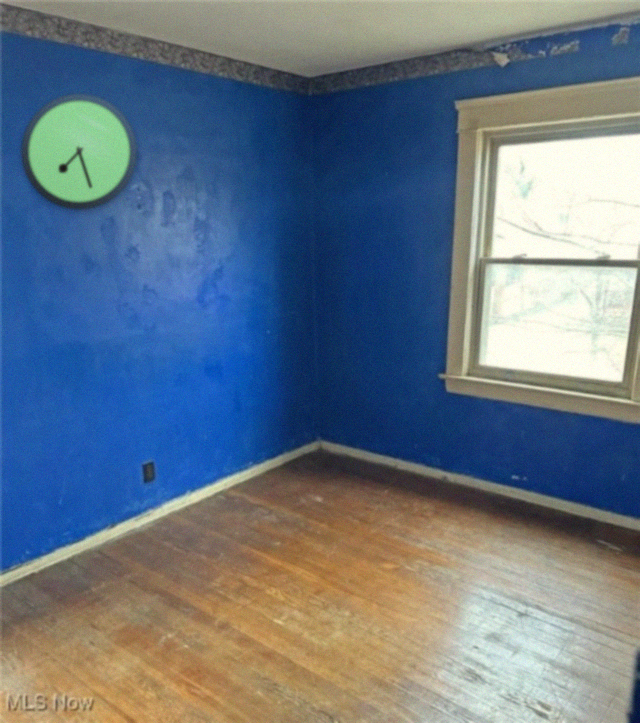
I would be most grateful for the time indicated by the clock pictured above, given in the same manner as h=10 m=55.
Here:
h=7 m=27
